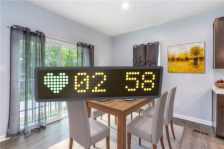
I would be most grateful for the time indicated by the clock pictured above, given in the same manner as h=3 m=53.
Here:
h=2 m=58
